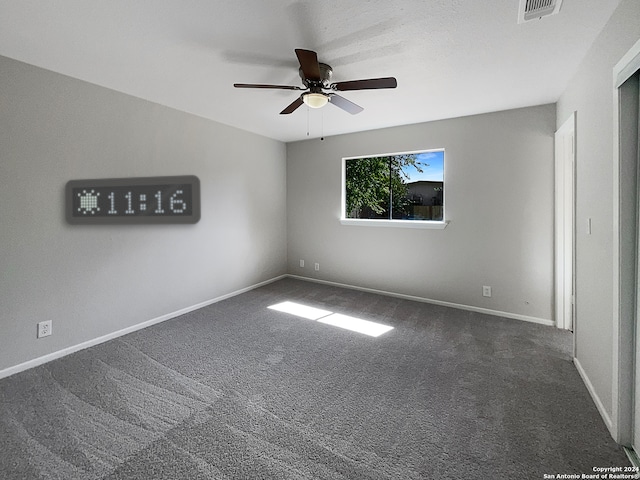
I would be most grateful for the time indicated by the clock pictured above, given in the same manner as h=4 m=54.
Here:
h=11 m=16
